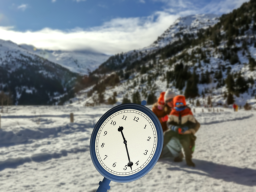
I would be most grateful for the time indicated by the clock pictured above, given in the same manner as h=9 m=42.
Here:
h=10 m=23
